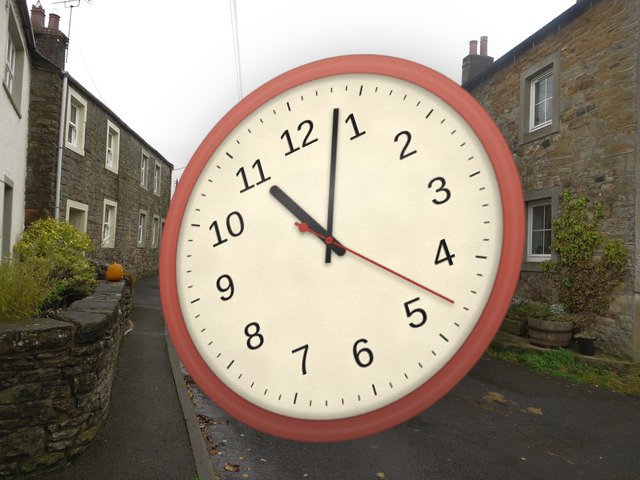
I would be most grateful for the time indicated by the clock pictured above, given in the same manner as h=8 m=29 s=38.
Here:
h=11 m=3 s=23
